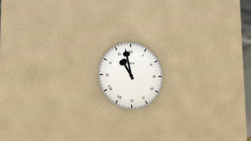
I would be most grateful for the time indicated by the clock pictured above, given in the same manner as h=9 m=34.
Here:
h=10 m=58
